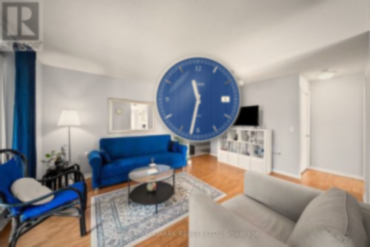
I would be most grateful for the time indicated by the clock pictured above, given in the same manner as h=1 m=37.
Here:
h=11 m=32
